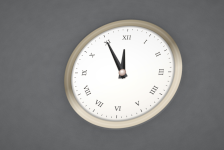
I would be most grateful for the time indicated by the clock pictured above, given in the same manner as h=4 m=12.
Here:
h=11 m=55
